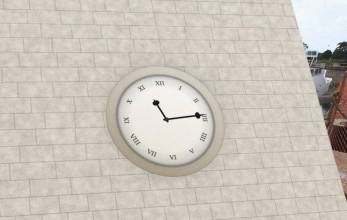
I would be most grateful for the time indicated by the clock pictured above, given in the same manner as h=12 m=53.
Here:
h=11 m=14
